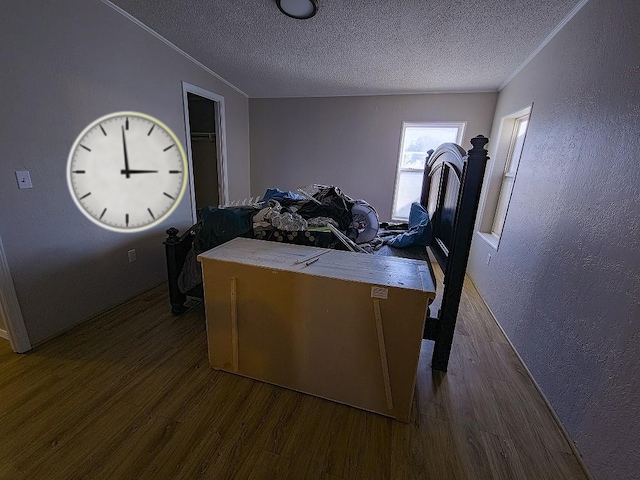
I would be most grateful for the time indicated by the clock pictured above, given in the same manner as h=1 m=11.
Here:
h=2 m=59
